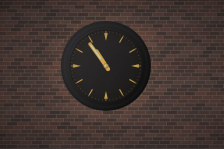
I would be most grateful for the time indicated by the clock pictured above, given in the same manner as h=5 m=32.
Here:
h=10 m=54
